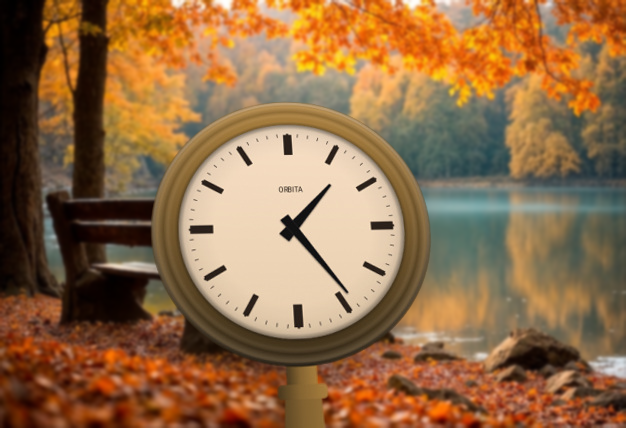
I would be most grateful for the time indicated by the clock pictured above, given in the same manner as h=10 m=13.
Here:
h=1 m=24
